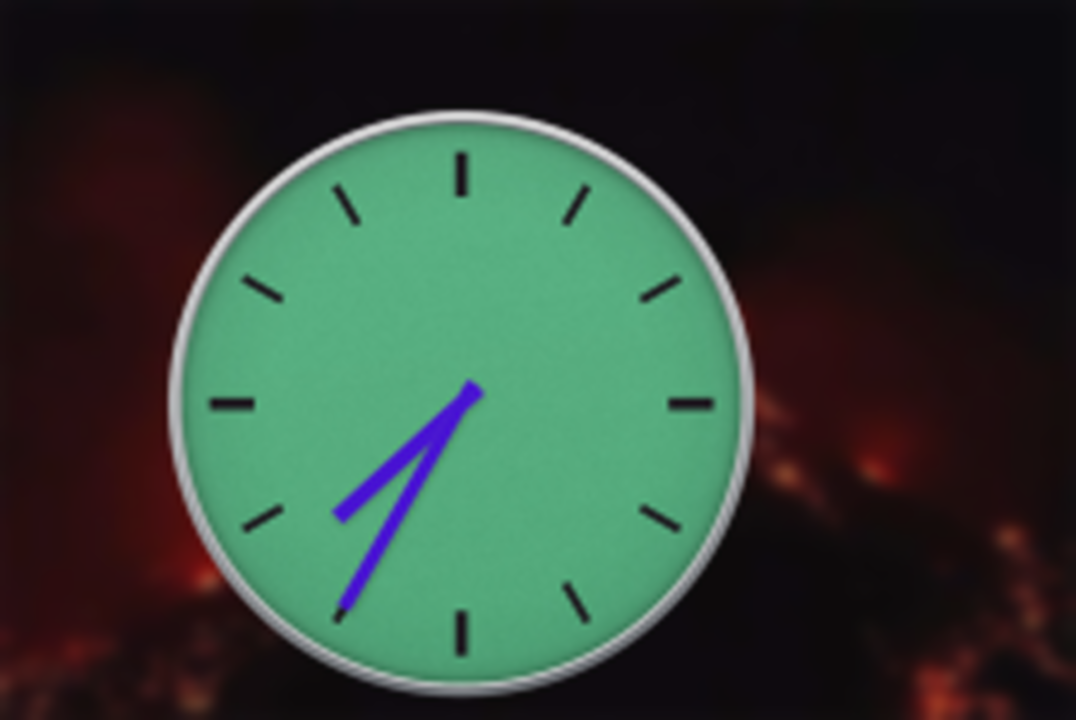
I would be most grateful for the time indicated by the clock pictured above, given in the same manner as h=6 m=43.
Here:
h=7 m=35
